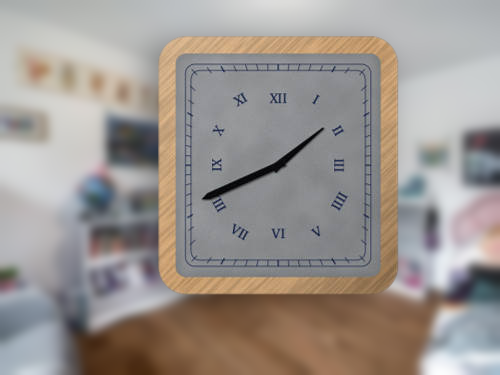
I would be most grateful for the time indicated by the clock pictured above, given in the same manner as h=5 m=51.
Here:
h=1 m=41
